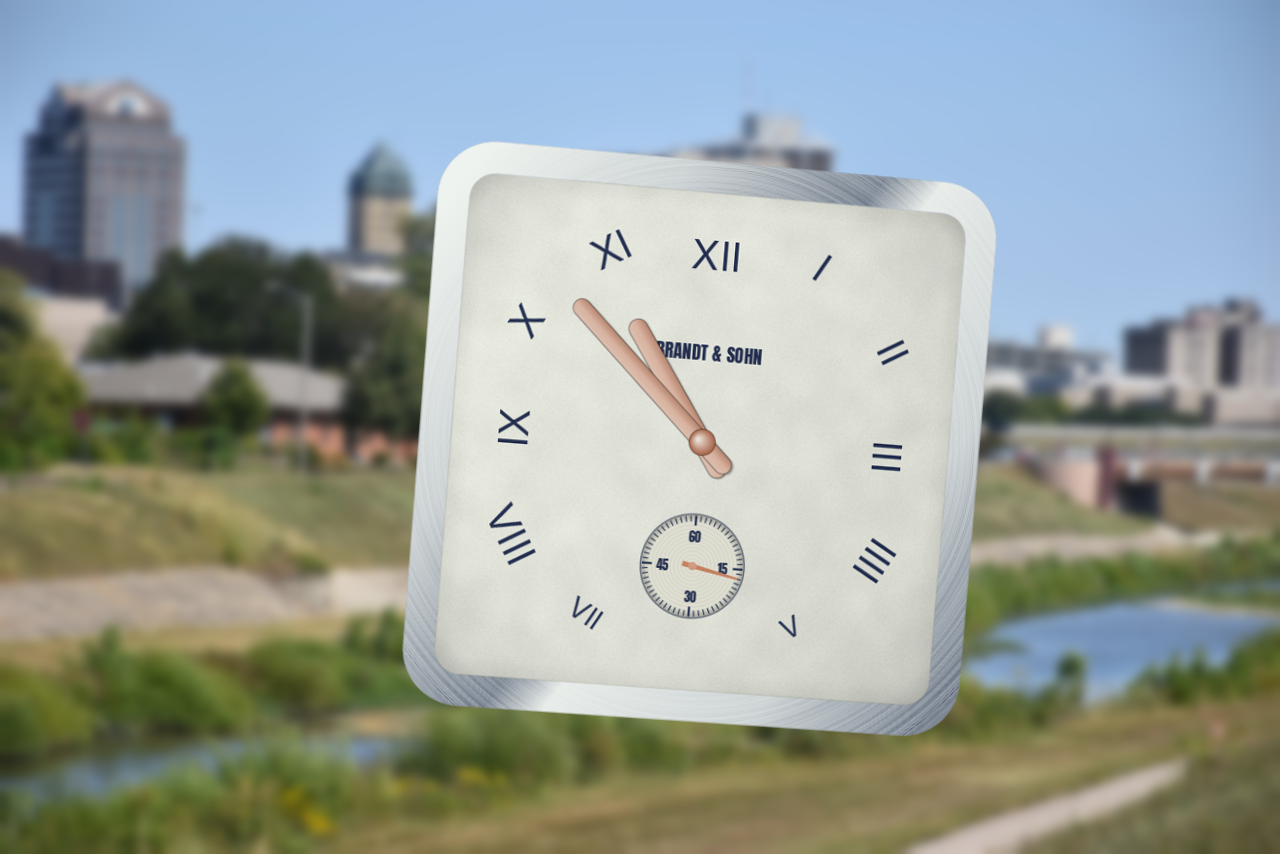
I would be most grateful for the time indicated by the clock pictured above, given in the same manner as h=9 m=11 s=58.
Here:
h=10 m=52 s=17
